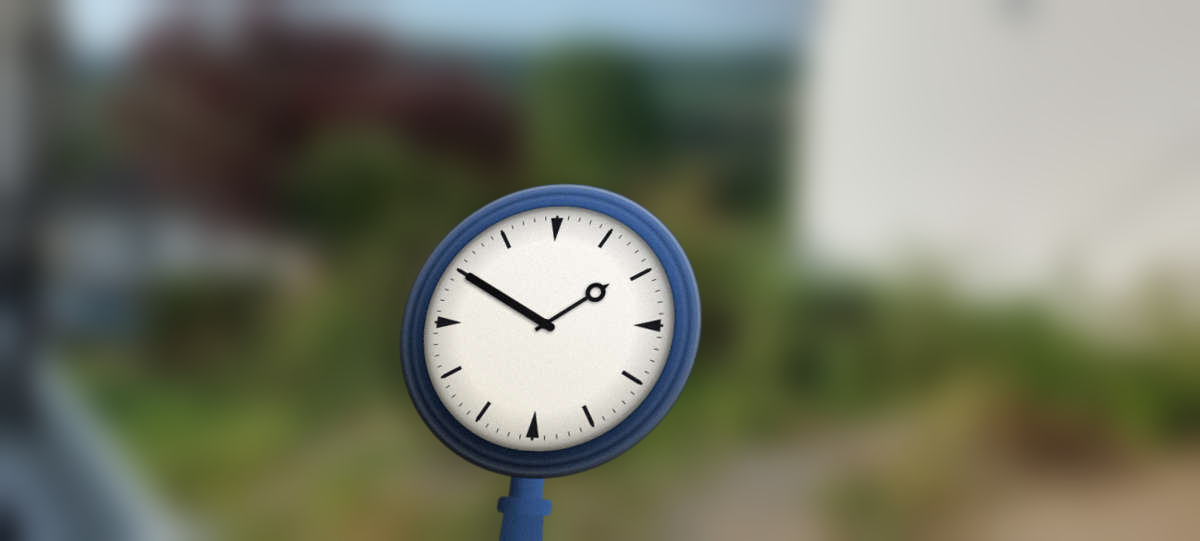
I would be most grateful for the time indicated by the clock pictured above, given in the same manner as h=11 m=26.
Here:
h=1 m=50
